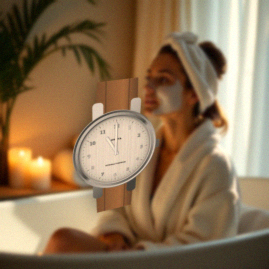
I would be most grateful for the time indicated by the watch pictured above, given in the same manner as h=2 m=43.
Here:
h=11 m=0
